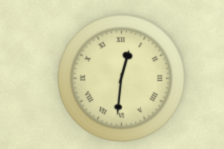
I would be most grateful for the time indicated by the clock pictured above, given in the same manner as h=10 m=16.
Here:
h=12 m=31
